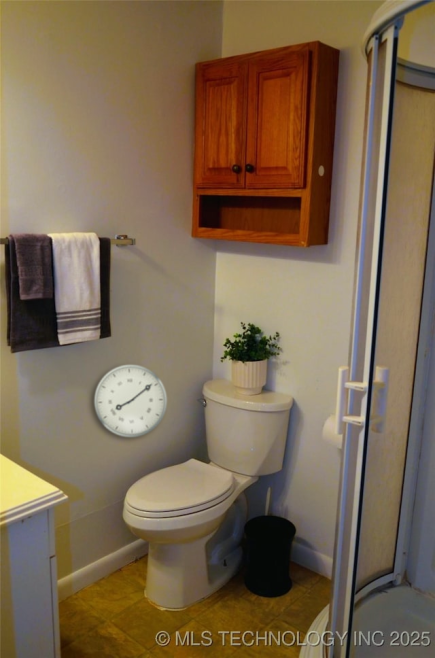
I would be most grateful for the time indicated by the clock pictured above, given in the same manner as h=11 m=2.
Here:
h=8 m=9
